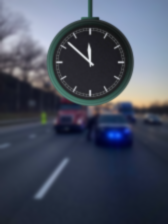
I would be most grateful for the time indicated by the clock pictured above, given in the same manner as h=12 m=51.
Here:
h=11 m=52
